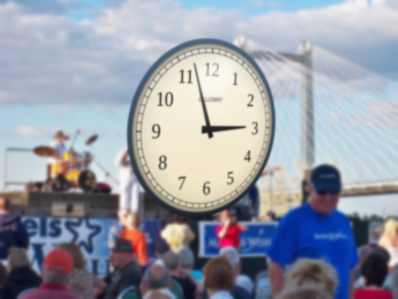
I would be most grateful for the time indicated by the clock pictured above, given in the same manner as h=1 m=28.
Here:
h=2 m=57
